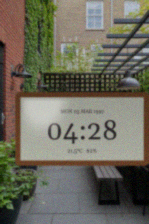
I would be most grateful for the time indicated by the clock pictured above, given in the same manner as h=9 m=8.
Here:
h=4 m=28
